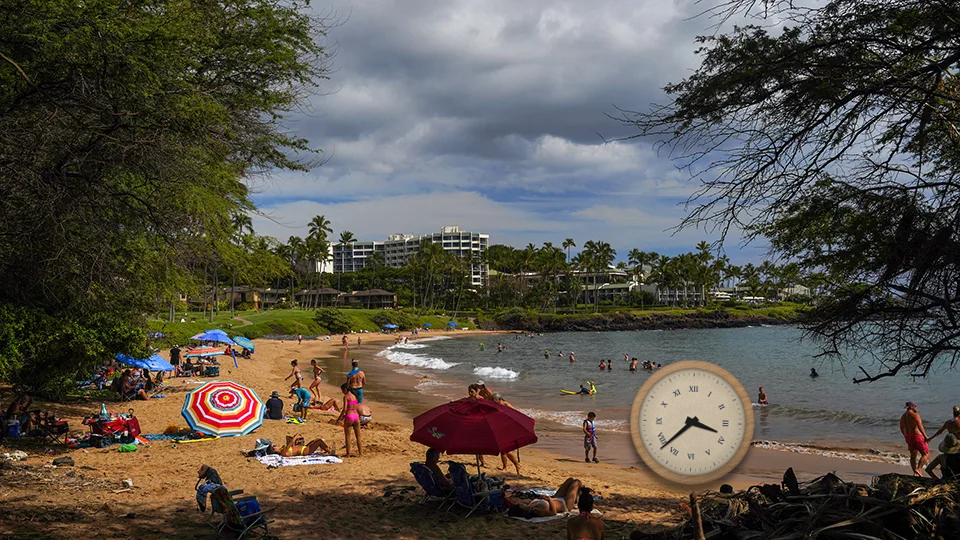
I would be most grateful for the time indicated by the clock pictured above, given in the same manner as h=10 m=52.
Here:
h=3 m=38
